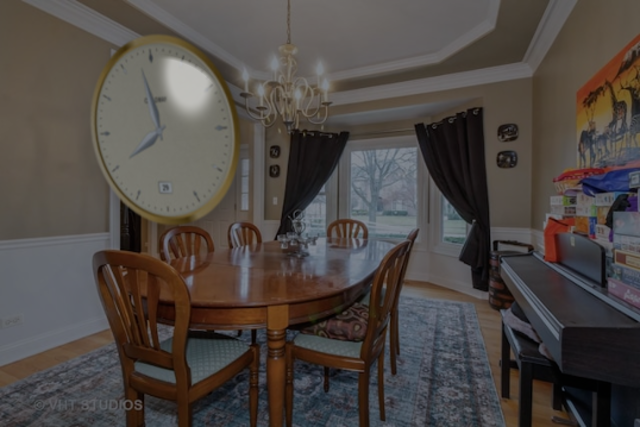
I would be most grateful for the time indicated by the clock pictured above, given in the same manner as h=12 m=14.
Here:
h=7 m=58
